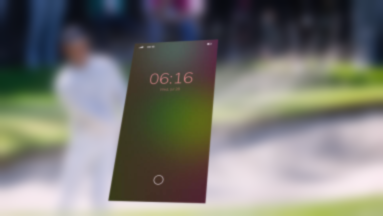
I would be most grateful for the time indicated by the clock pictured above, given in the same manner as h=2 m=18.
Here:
h=6 m=16
